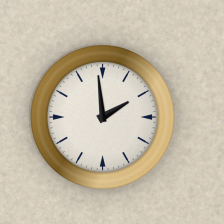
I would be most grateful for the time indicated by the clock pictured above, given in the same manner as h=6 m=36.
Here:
h=1 m=59
